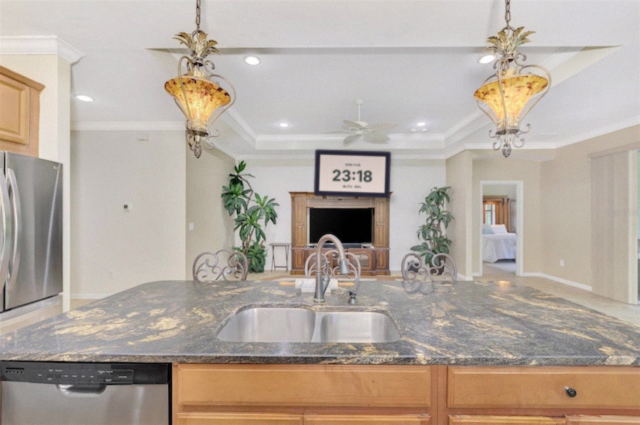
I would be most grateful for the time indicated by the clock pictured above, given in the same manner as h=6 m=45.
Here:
h=23 m=18
